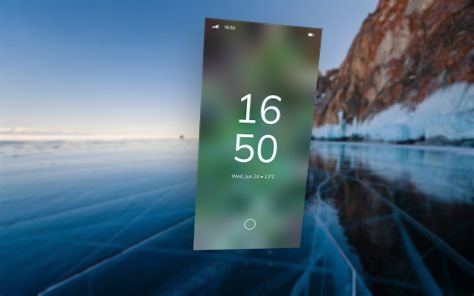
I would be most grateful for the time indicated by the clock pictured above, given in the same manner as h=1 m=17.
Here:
h=16 m=50
